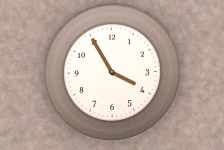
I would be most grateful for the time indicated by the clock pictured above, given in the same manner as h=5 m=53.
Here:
h=3 m=55
